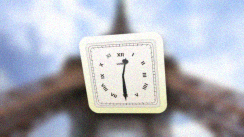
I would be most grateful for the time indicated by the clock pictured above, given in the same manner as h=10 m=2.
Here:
h=12 m=30
